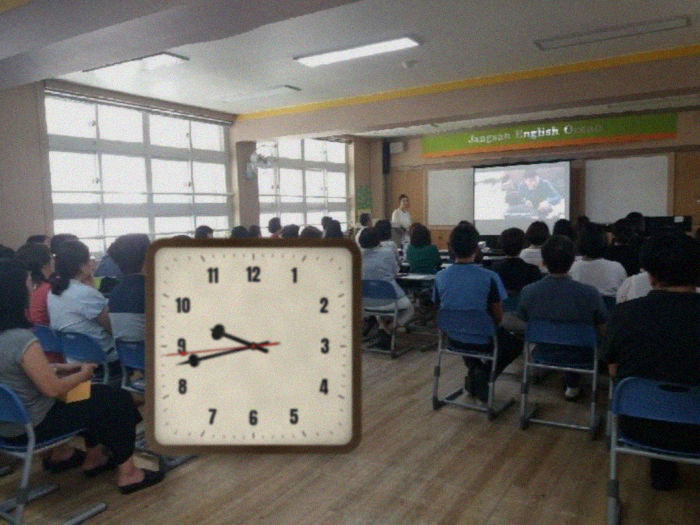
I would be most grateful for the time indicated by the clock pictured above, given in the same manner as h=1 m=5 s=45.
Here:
h=9 m=42 s=44
